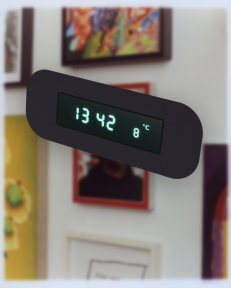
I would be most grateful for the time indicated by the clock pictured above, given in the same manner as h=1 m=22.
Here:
h=13 m=42
